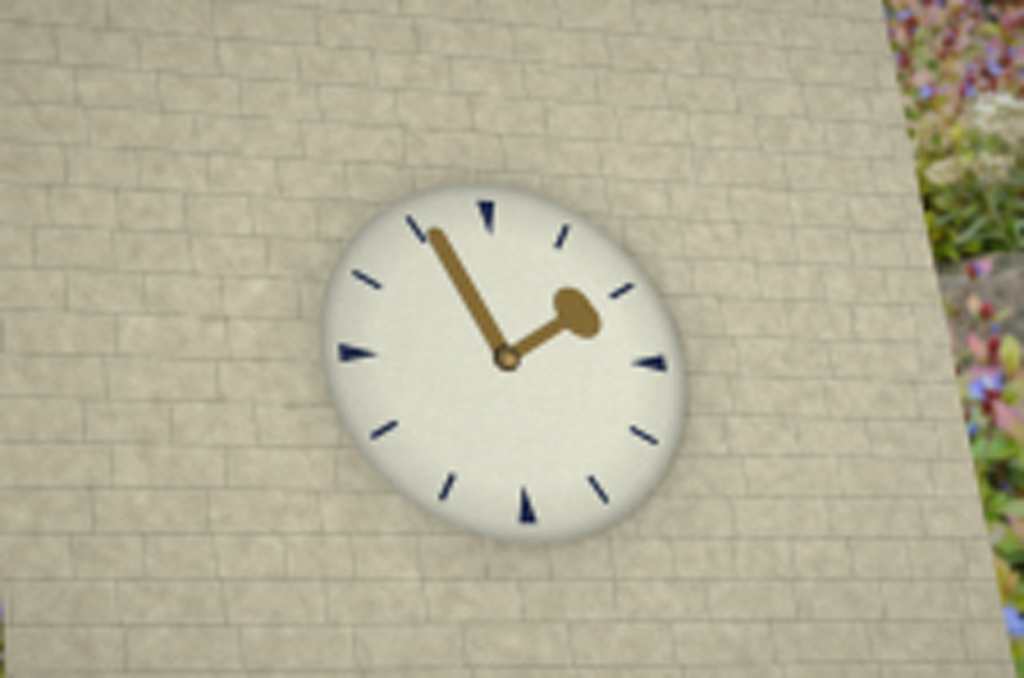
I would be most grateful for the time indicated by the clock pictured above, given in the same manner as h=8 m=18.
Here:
h=1 m=56
